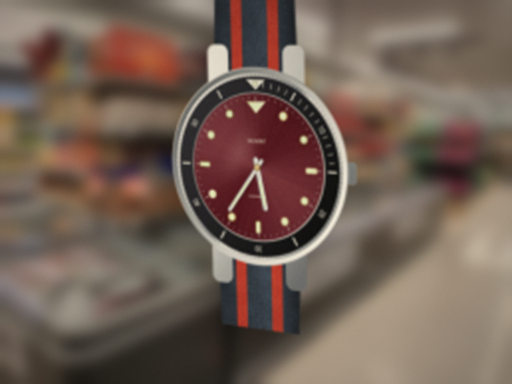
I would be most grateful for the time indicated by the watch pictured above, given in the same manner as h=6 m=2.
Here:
h=5 m=36
